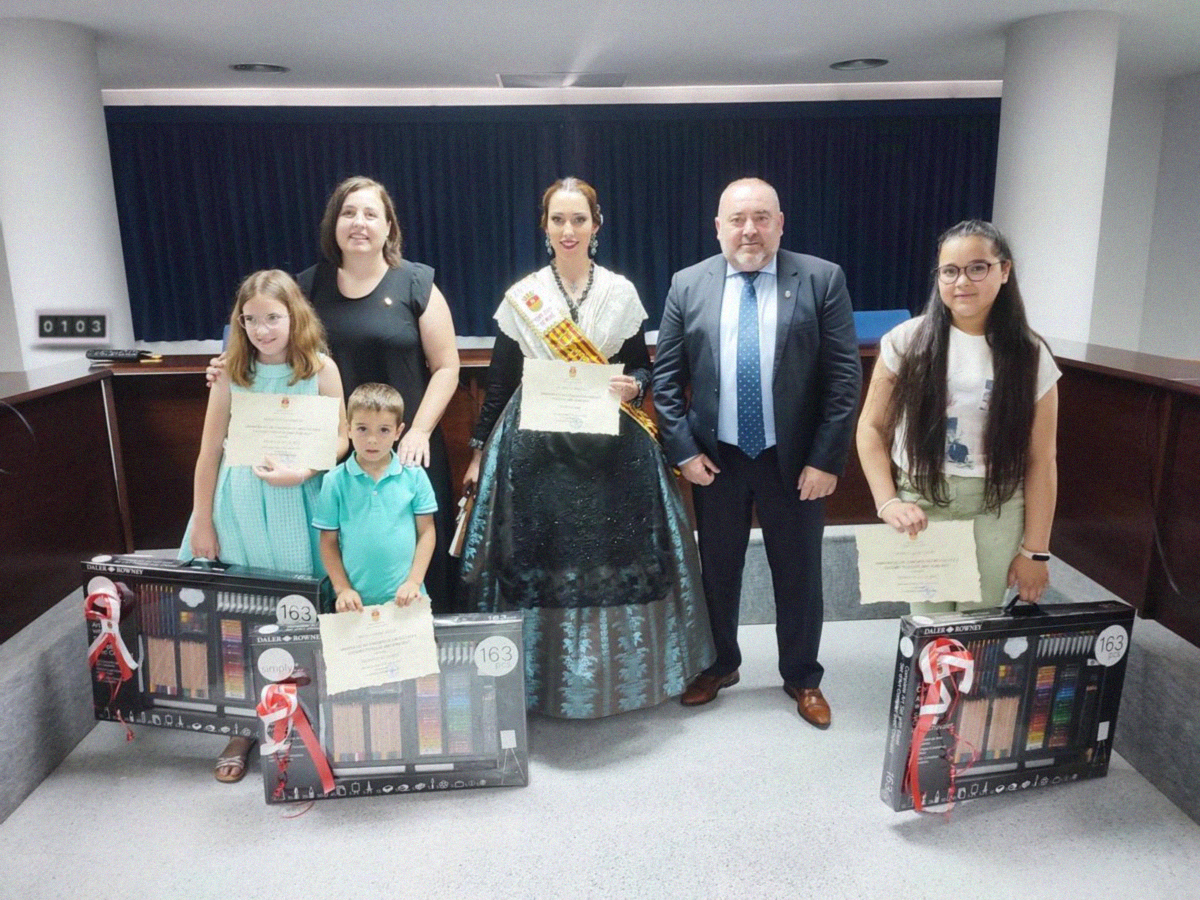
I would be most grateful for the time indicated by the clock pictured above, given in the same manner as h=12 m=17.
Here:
h=1 m=3
